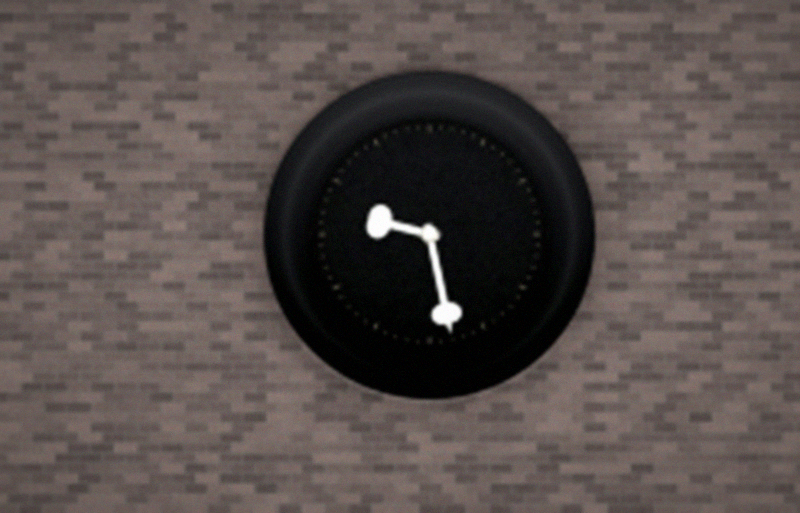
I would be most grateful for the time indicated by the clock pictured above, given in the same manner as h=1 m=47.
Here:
h=9 m=28
